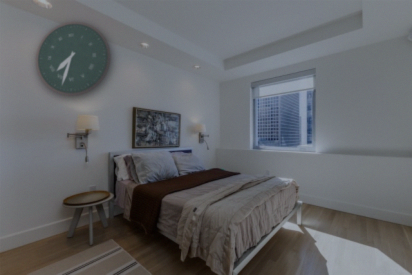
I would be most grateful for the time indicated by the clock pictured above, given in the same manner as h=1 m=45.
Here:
h=7 m=33
